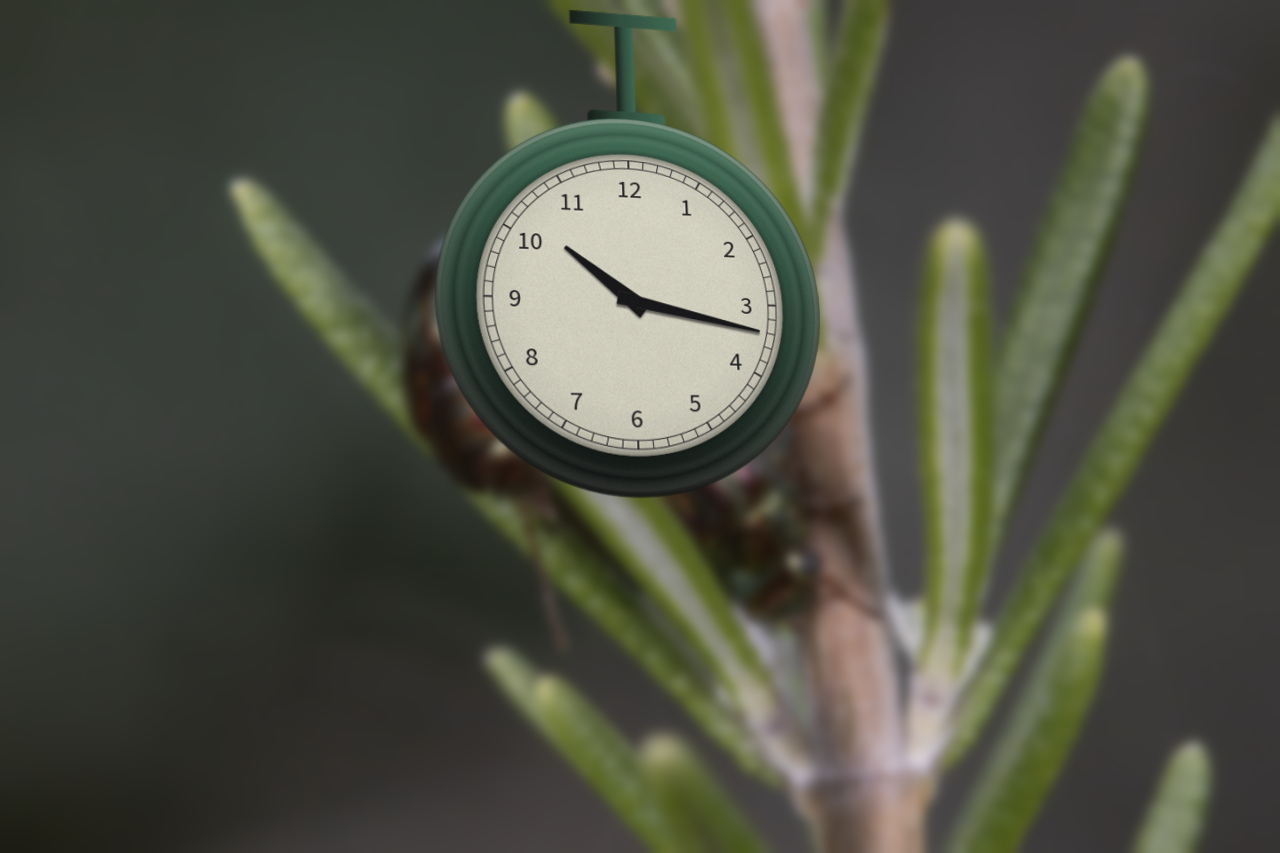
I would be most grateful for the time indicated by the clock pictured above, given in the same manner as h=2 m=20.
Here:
h=10 m=17
